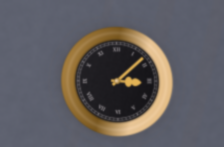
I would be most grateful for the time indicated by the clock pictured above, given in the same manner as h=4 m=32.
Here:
h=3 m=8
